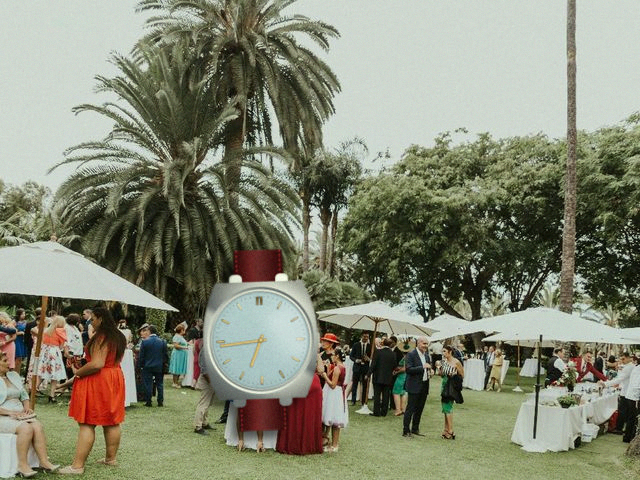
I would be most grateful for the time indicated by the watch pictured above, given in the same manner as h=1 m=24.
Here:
h=6 m=44
